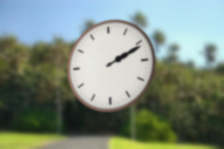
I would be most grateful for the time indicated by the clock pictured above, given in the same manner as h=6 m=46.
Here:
h=2 m=11
